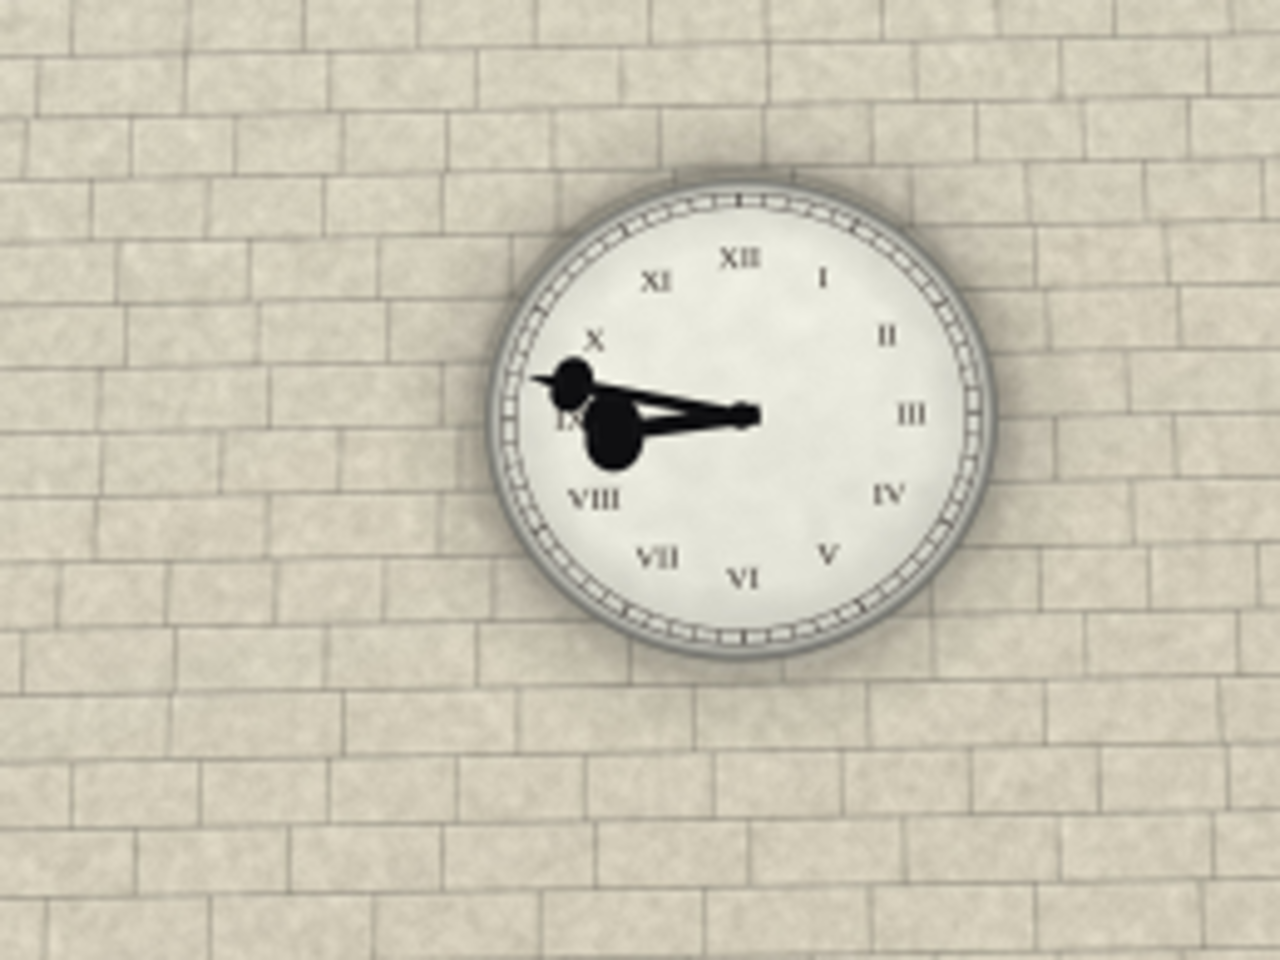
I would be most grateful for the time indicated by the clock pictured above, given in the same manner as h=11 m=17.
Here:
h=8 m=47
